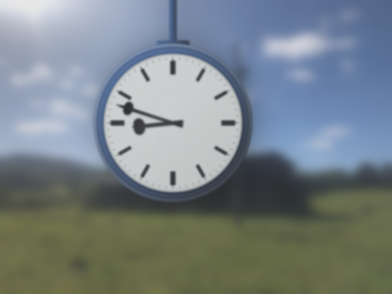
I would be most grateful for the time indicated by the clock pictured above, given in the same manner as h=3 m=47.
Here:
h=8 m=48
